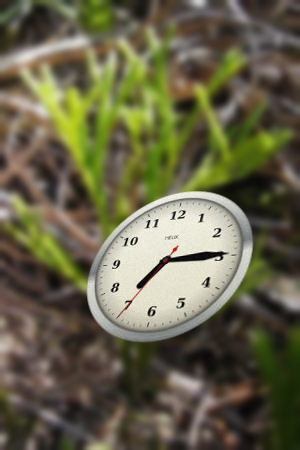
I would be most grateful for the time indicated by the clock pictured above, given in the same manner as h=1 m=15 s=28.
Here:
h=7 m=14 s=35
